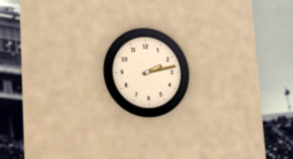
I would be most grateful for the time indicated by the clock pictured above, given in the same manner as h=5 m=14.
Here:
h=2 m=13
